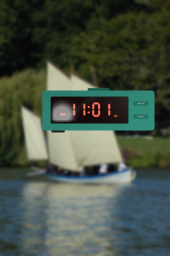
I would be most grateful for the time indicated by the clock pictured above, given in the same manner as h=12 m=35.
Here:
h=11 m=1
